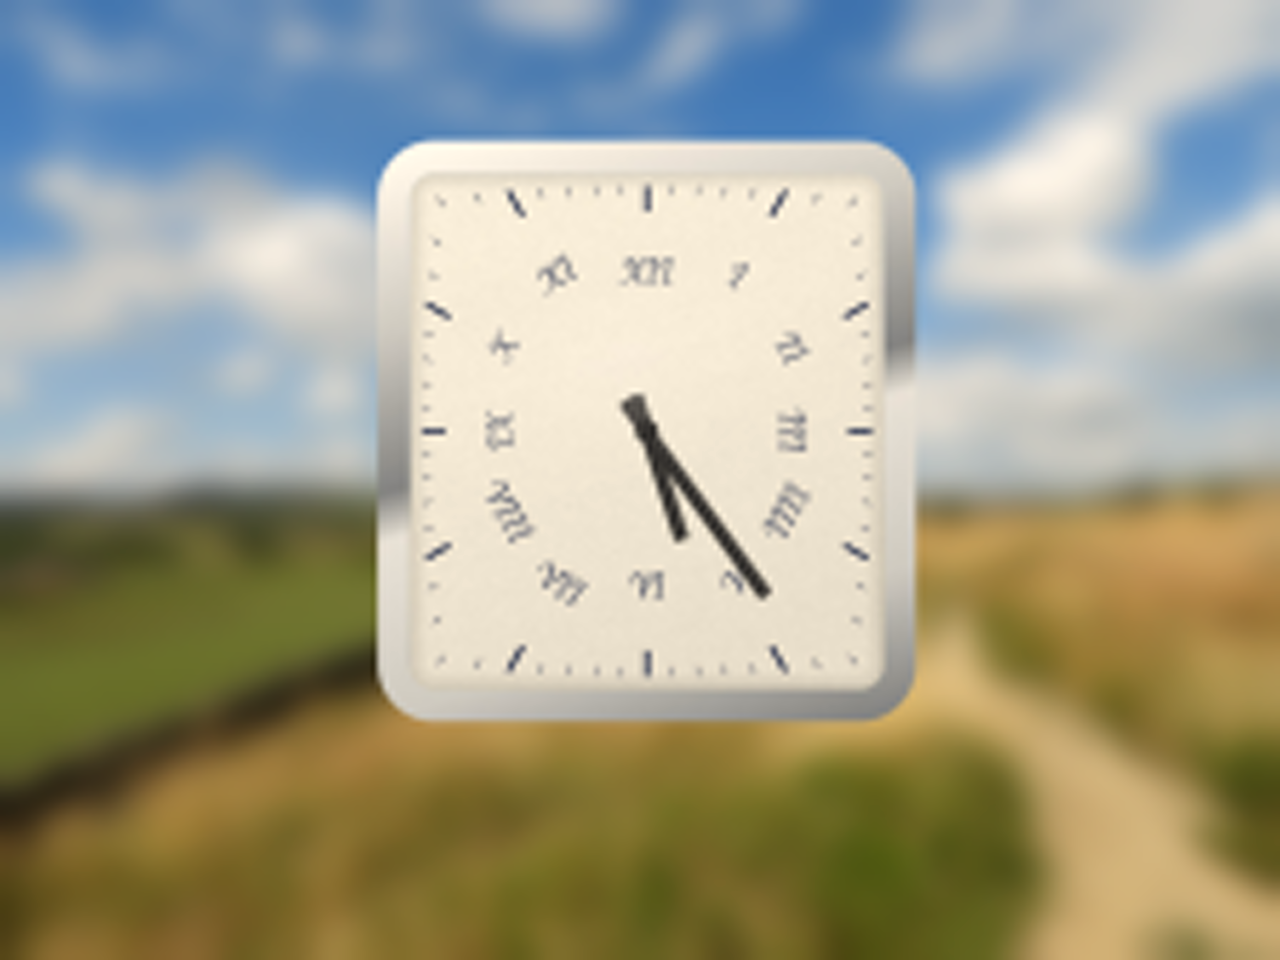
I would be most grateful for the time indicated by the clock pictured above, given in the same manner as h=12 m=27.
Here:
h=5 m=24
